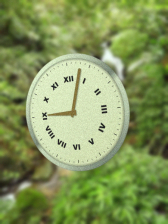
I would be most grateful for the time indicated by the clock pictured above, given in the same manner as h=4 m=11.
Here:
h=9 m=3
